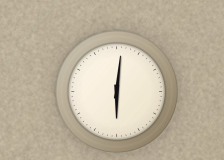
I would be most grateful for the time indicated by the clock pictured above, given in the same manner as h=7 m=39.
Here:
h=6 m=1
